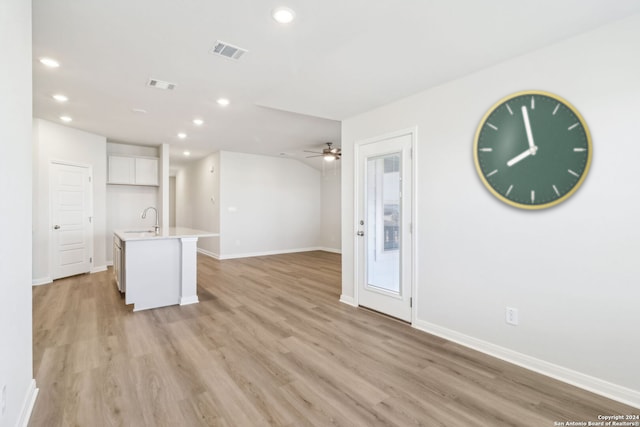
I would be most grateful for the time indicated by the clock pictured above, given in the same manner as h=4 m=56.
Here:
h=7 m=58
